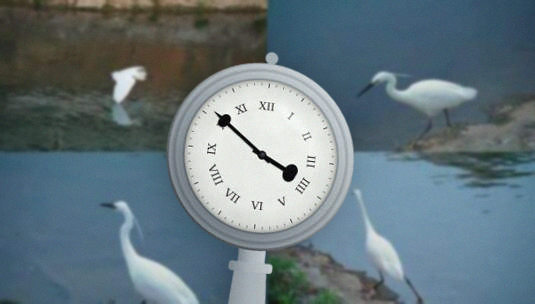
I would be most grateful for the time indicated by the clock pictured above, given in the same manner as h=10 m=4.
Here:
h=3 m=51
